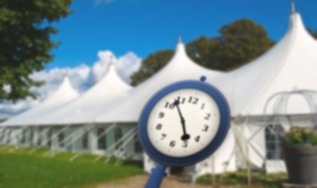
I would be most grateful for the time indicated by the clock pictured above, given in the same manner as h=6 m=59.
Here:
h=4 m=53
